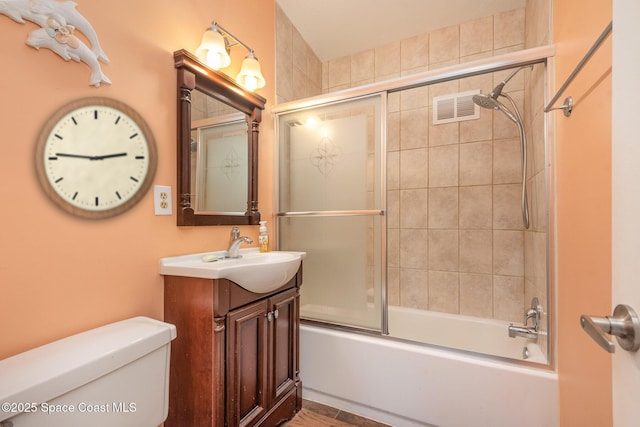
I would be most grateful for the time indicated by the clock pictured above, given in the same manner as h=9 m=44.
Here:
h=2 m=46
